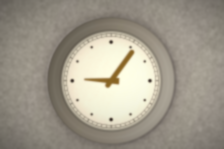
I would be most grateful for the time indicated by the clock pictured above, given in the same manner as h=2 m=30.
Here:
h=9 m=6
